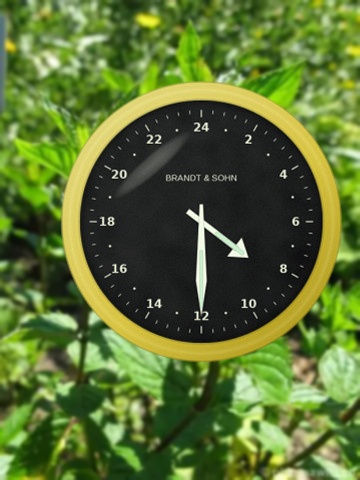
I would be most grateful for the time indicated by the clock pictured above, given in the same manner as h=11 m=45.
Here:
h=8 m=30
